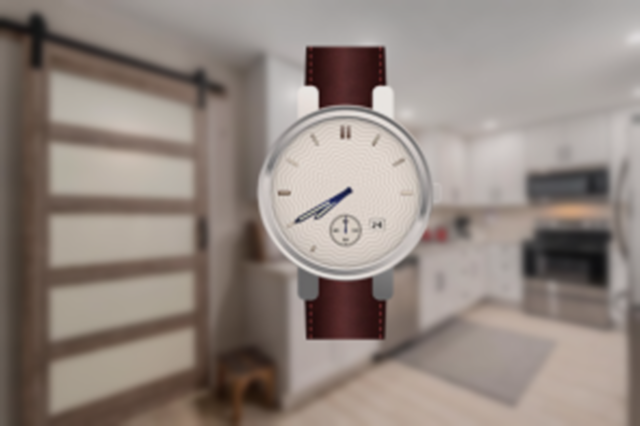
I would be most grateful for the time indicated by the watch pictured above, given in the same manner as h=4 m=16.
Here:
h=7 m=40
